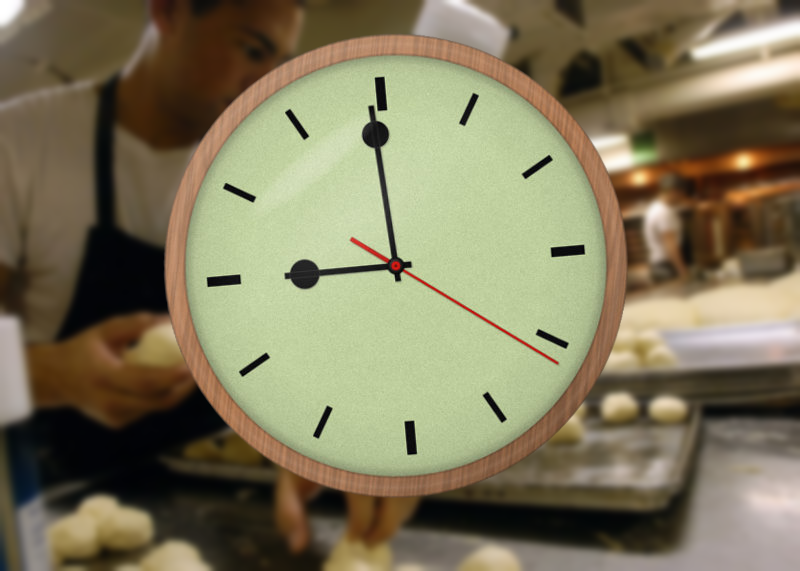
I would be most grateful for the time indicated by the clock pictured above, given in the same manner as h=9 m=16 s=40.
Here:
h=8 m=59 s=21
